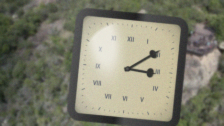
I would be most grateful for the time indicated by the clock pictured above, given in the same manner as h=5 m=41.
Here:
h=3 m=9
